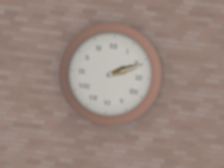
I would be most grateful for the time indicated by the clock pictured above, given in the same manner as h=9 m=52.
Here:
h=2 m=11
